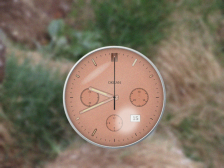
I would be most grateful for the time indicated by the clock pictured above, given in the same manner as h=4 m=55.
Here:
h=9 m=41
